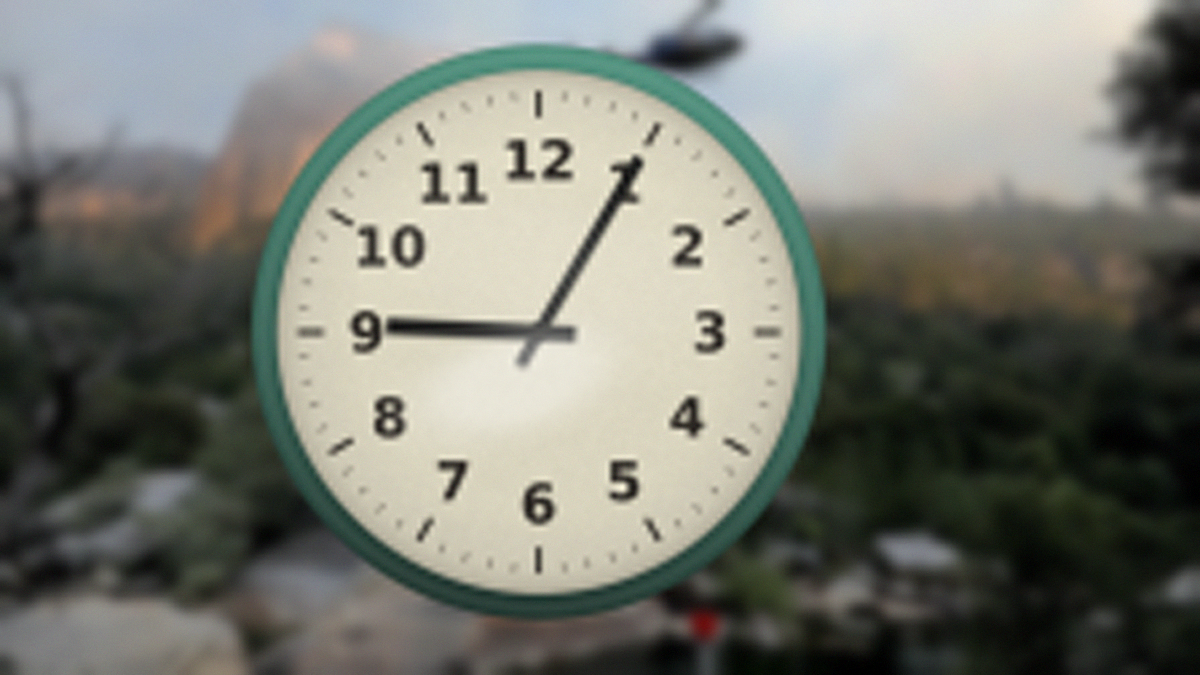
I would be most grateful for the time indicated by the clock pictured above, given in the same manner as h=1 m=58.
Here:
h=9 m=5
